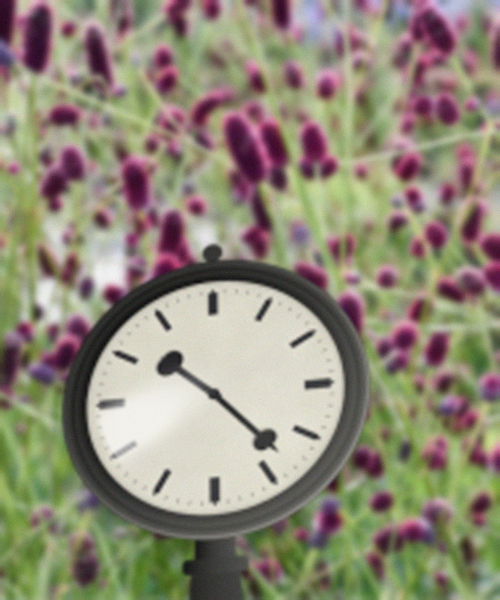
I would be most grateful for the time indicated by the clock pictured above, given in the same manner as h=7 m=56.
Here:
h=10 m=23
